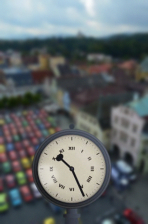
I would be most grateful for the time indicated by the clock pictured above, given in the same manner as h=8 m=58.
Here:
h=10 m=26
